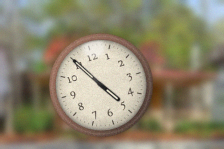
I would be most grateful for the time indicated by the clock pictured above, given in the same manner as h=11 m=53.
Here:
h=4 m=55
